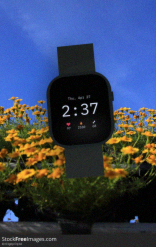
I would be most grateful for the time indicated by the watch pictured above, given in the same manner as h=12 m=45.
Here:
h=2 m=37
